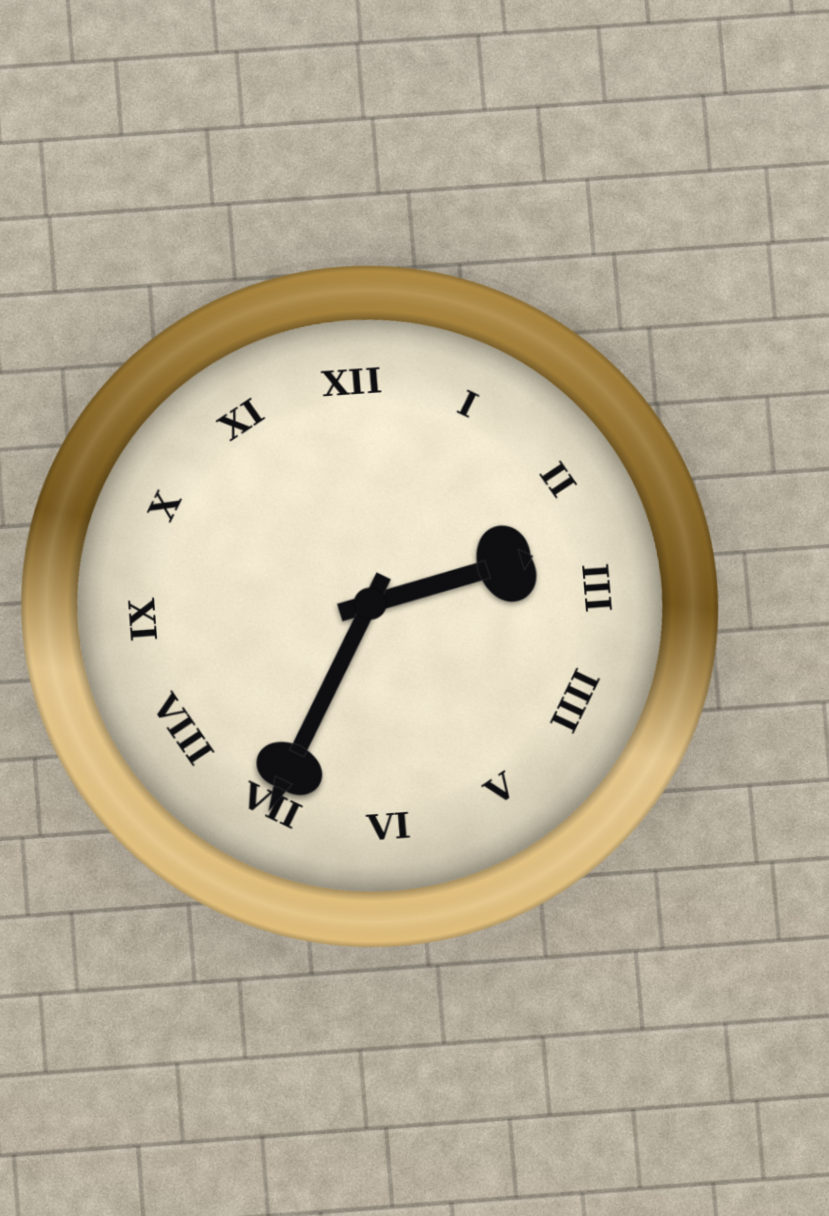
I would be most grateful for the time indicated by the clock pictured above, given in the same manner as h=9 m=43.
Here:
h=2 m=35
